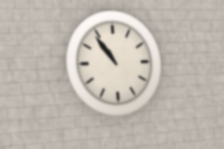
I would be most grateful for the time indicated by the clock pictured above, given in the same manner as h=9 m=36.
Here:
h=10 m=54
